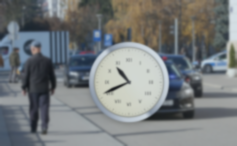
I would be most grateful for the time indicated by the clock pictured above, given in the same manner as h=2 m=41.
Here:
h=10 m=41
